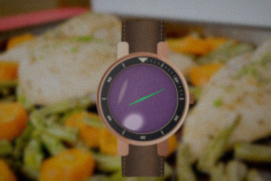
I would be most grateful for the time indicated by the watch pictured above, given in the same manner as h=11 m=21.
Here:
h=8 m=11
